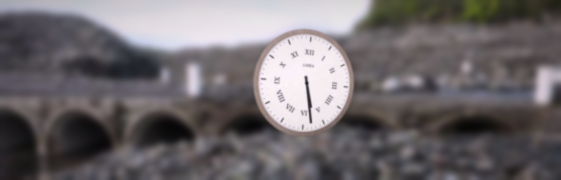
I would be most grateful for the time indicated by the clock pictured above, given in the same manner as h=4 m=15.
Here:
h=5 m=28
